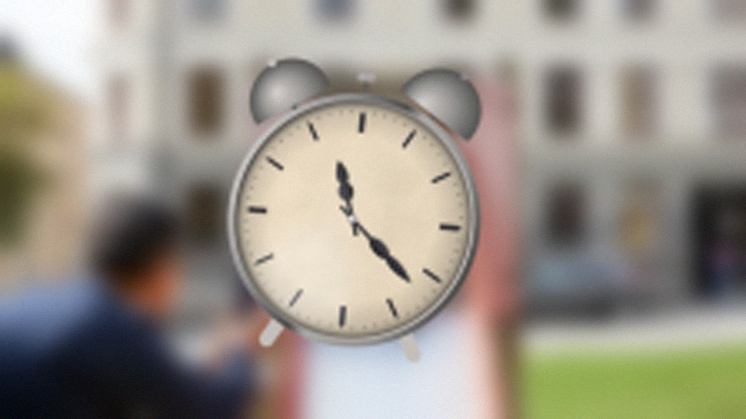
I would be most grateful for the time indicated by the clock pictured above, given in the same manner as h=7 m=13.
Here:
h=11 m=22
